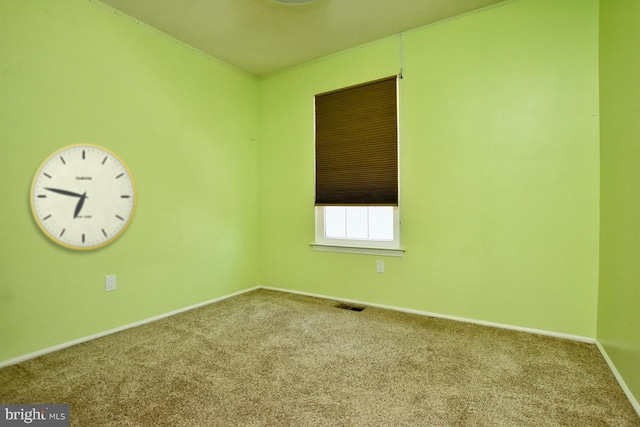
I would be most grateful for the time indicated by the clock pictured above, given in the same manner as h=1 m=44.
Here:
h=6 m=47
